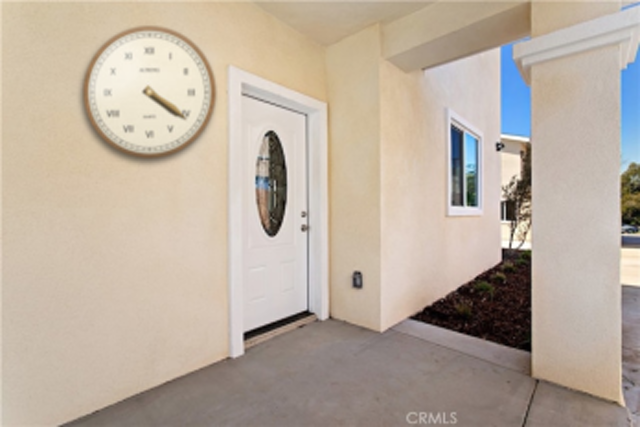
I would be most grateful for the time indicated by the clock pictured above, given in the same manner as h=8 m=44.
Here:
h=4 m=21
